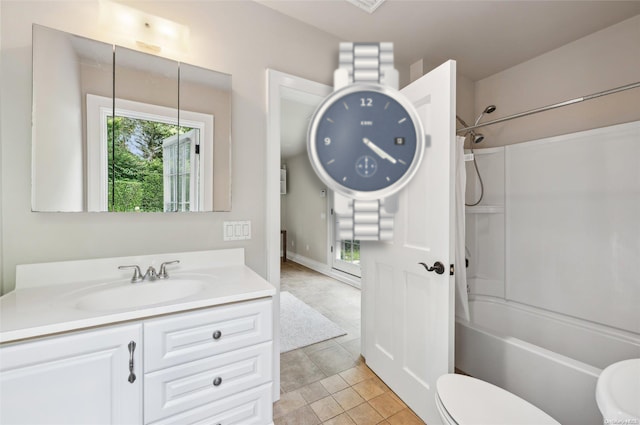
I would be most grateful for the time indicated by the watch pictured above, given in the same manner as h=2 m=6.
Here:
h=4 m=21
